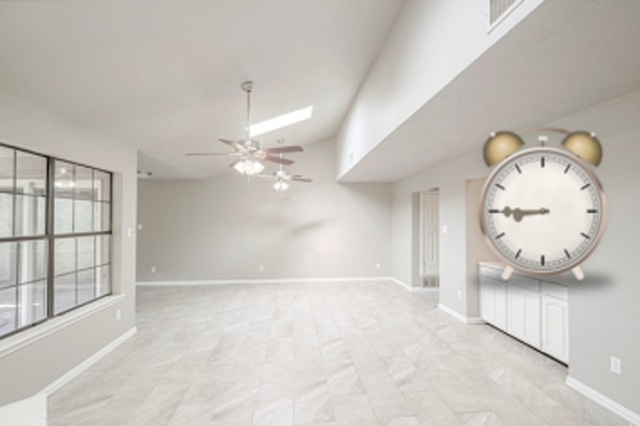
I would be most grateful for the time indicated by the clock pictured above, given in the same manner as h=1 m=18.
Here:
h=8 m=45
